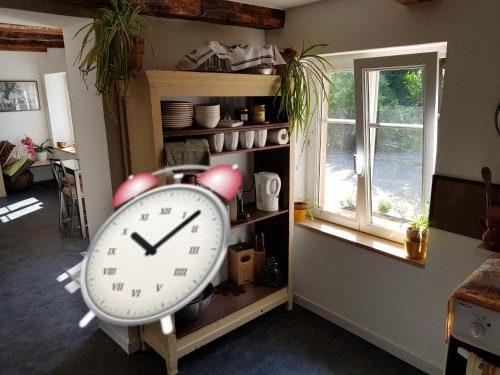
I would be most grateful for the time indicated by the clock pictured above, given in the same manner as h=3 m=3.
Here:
h=10 m=7
